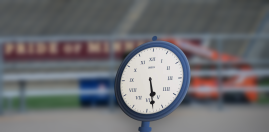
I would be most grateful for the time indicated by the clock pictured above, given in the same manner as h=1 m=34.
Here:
h=5 m=28
